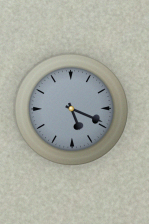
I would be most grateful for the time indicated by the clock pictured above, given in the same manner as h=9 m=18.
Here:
h=5 m=19
